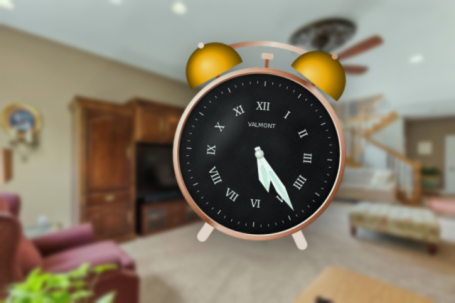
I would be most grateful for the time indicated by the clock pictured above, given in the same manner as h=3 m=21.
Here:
h=5 m=24
